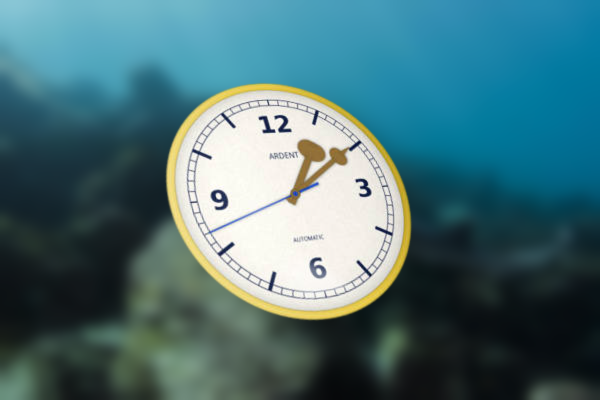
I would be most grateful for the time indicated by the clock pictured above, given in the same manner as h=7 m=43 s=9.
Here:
h=1 m=9 s=42
